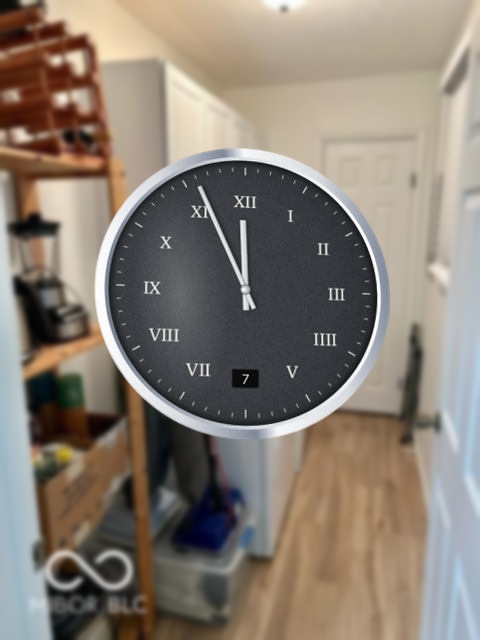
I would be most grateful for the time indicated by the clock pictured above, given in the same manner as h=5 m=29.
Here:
h=11 m=56
